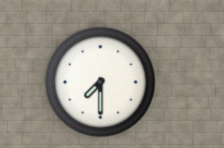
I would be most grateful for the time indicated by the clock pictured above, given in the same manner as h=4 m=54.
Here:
h=7 m=30
